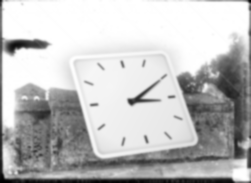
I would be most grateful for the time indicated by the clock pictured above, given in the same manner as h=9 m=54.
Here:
h=3 m=10
